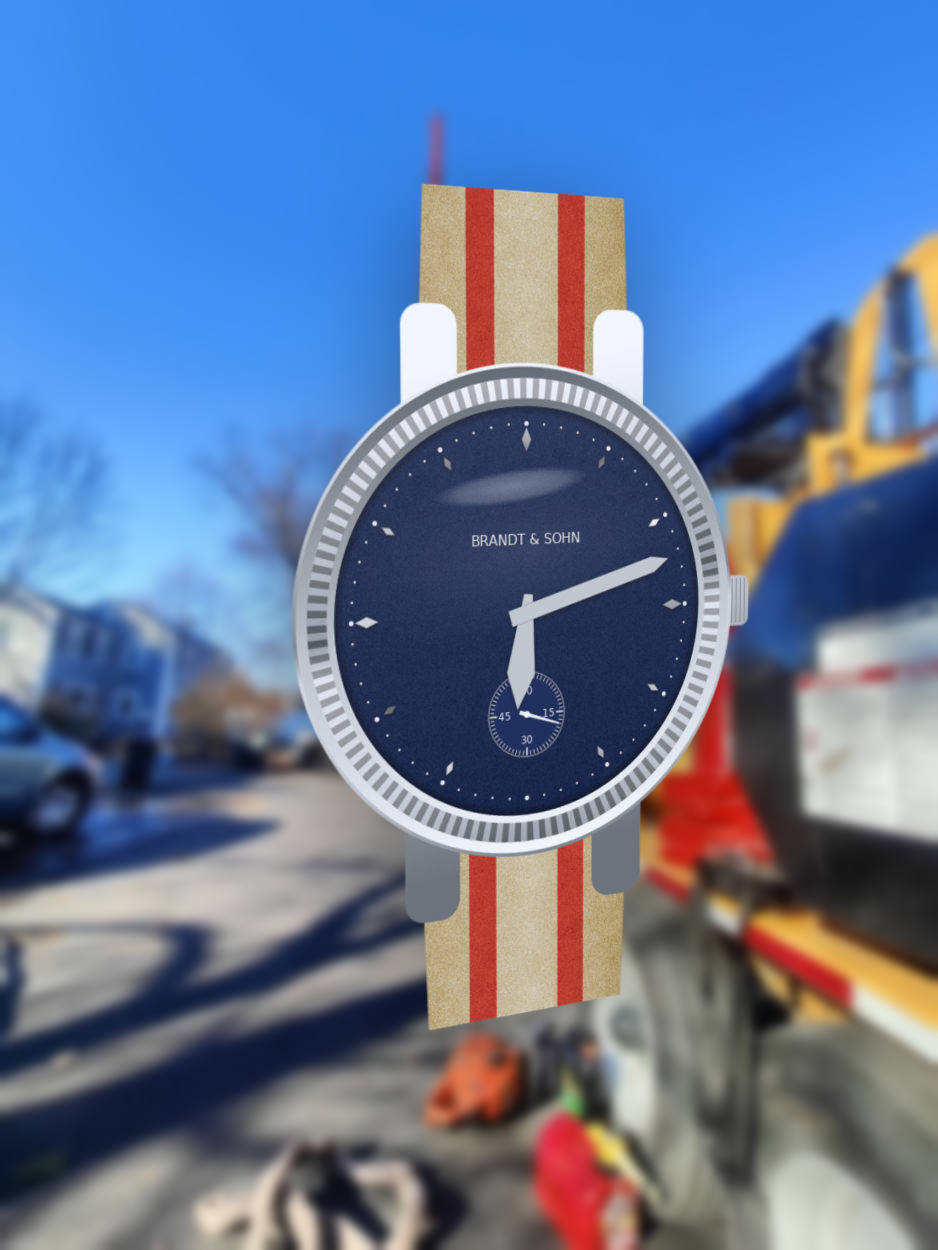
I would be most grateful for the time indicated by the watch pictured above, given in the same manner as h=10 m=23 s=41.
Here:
h=6 m=12 s=18
